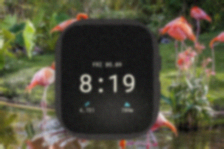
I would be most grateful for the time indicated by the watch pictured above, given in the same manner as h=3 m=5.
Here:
h=8 m=19
